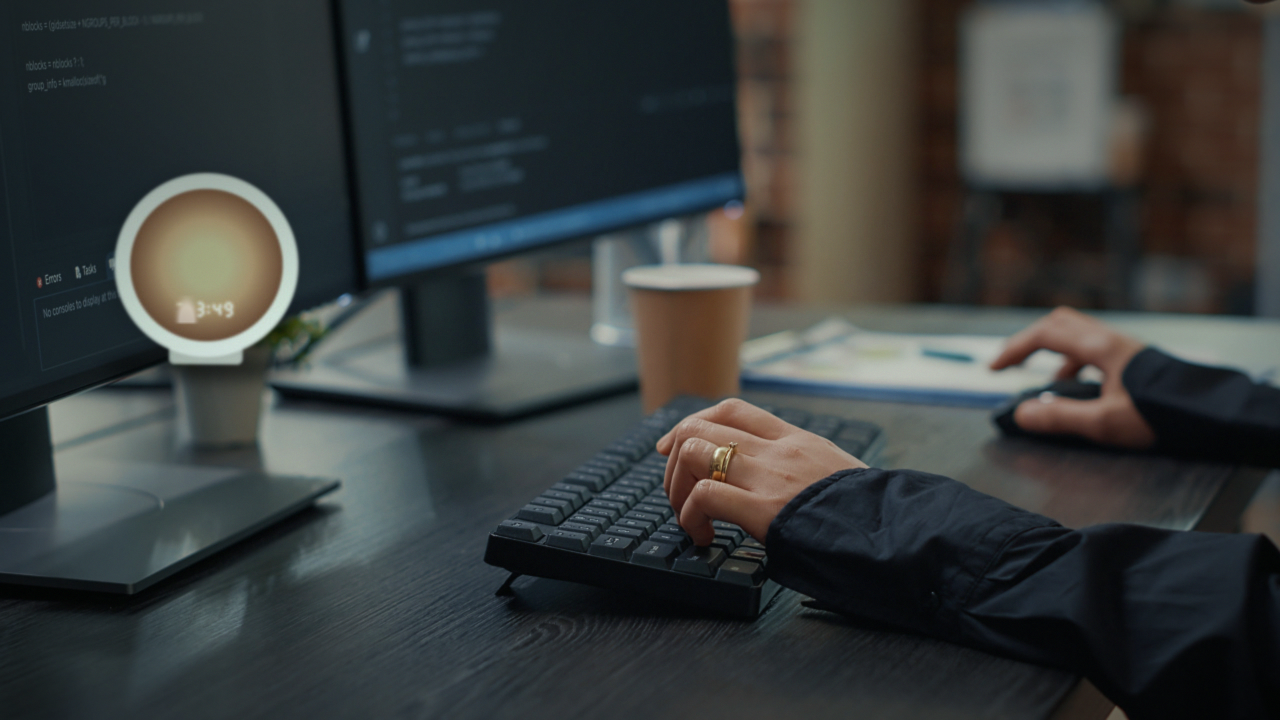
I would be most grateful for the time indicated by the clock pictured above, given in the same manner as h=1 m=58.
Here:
h=3 m=49
